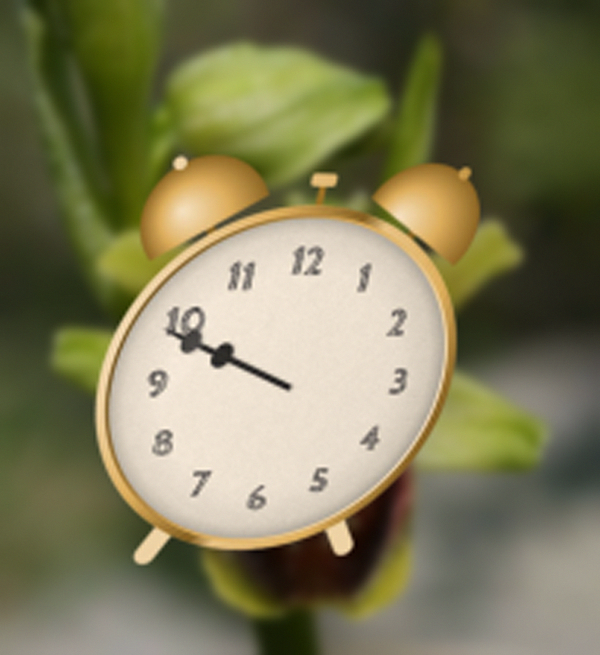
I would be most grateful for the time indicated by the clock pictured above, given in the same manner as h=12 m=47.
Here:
h=9 m=49
